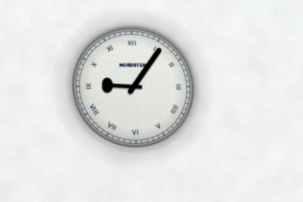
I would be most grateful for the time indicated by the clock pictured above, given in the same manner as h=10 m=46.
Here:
h=9 m=6
